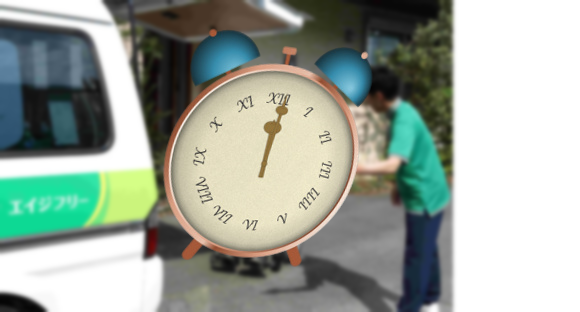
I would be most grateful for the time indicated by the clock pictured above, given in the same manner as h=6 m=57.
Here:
h=12 m=1
